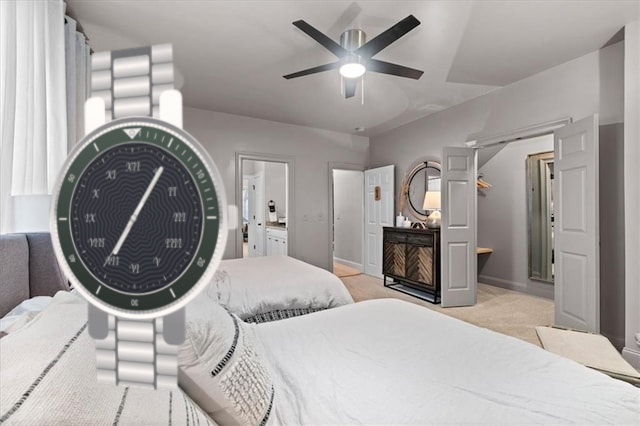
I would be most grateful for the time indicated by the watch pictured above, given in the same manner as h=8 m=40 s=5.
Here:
h=7 m=5 s=36
